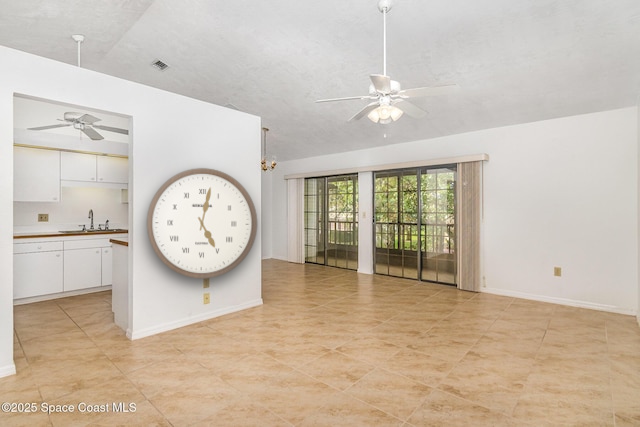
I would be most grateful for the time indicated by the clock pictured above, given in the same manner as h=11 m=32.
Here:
h=5 m=2
